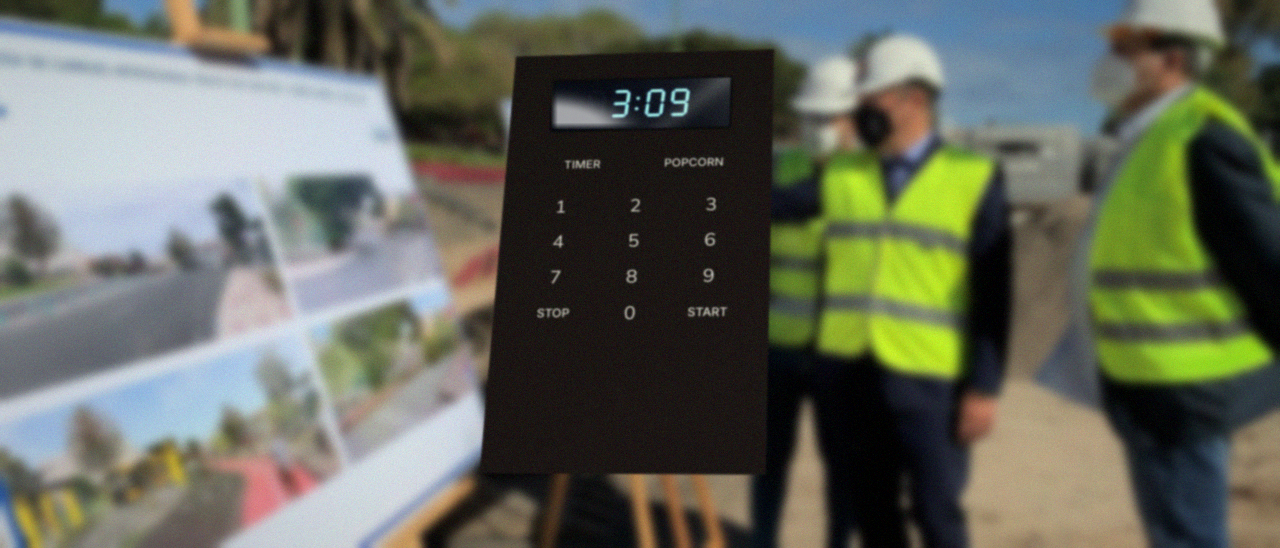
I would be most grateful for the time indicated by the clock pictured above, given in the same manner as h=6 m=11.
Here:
h=3 m=9
